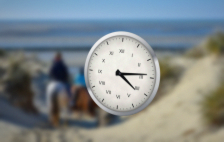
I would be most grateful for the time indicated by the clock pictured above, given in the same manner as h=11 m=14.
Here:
h=4 m=14
